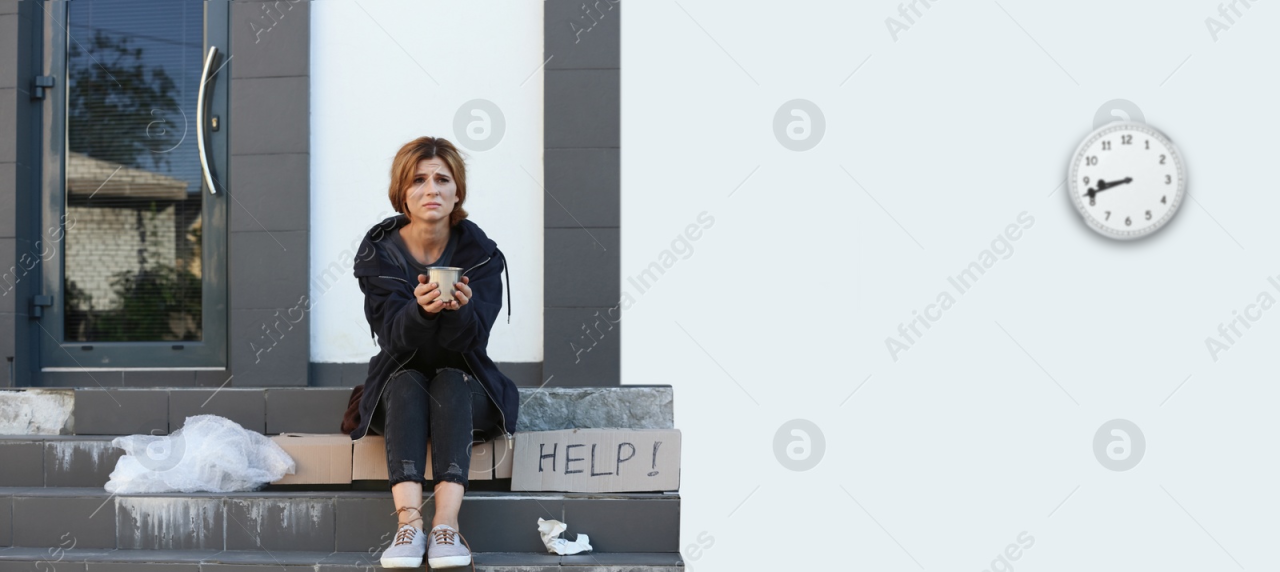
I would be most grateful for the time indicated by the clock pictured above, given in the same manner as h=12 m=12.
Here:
h=8 m=42
